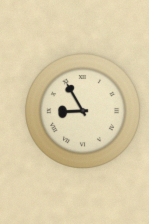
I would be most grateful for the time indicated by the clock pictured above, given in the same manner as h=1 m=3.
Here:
h=8 m=55
